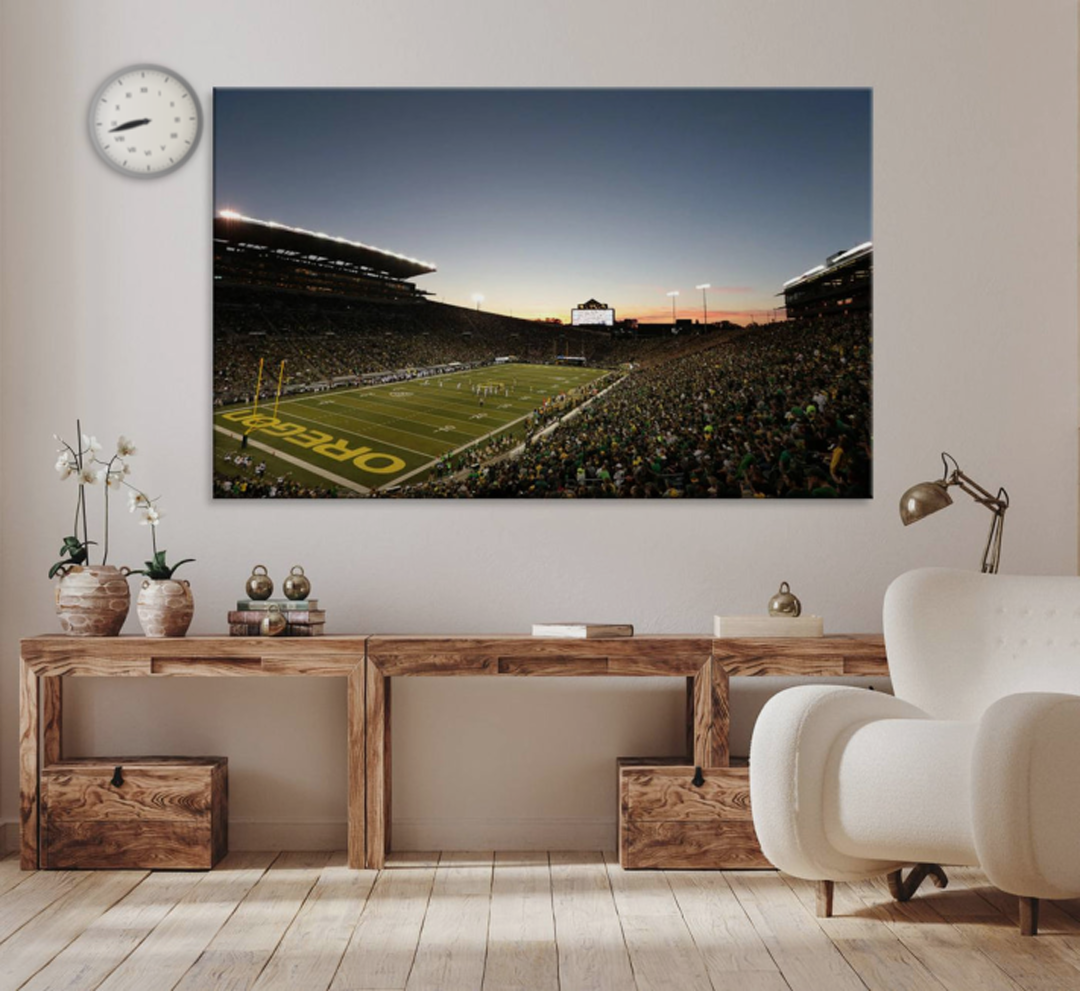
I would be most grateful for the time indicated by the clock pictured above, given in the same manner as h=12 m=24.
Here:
h=8 m=43
